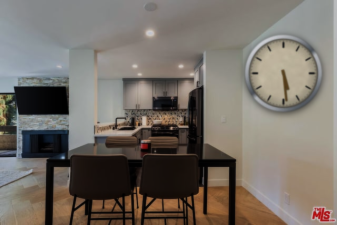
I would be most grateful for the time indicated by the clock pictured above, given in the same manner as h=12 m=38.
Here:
h=5 m=29
